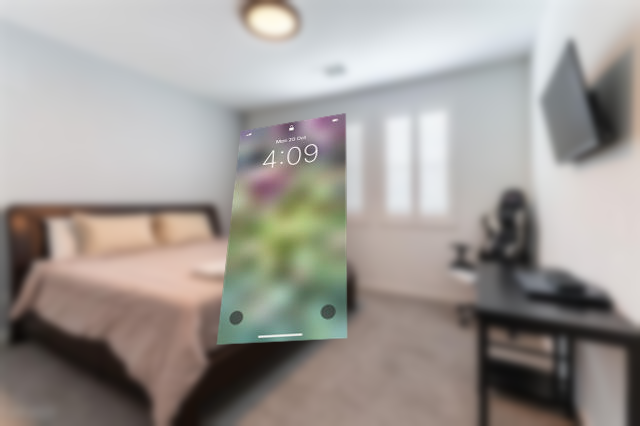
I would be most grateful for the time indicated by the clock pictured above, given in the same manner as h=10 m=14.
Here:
h=4 m=9
